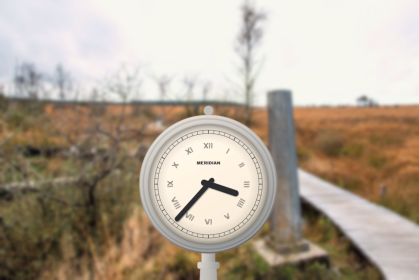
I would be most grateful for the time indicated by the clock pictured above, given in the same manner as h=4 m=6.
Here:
h=3 m=37
